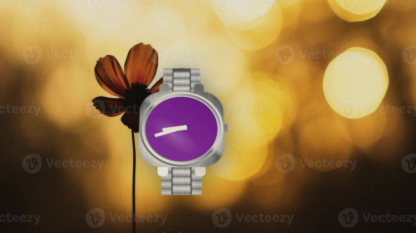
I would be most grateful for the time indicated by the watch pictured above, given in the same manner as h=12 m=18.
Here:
h=8 m=42
